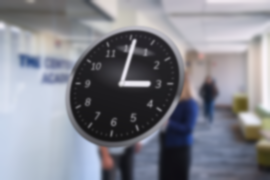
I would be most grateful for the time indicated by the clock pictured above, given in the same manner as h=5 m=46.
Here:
h=3 m=1
